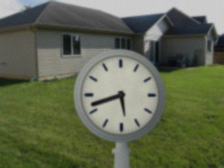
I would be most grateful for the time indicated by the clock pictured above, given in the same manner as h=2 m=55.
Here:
h=5 m=42
